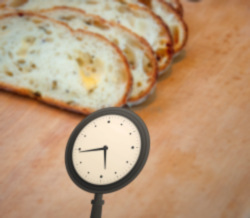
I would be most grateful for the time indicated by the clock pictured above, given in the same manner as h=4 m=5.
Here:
h=5 m=44
